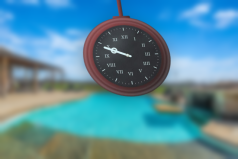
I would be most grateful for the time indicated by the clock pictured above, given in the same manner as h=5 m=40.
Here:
h=9 m=49
